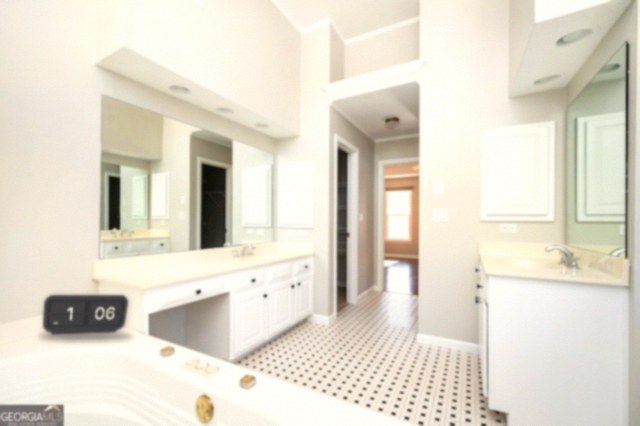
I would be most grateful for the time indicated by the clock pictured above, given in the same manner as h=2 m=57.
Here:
h=1 m=6
